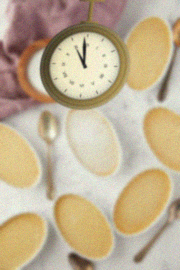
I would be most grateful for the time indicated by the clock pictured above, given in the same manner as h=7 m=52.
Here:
h=10 m=59
